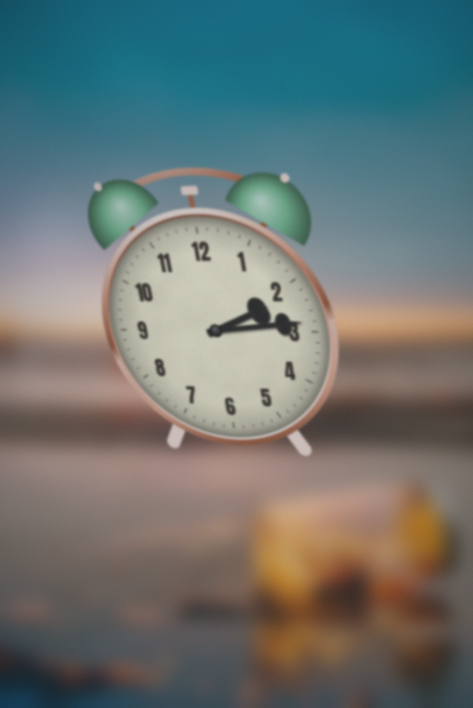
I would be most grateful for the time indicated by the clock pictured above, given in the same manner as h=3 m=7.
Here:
h=2 m=14
